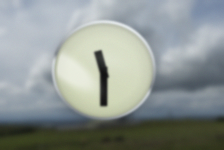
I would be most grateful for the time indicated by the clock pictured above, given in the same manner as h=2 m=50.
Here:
h=11 m=30
